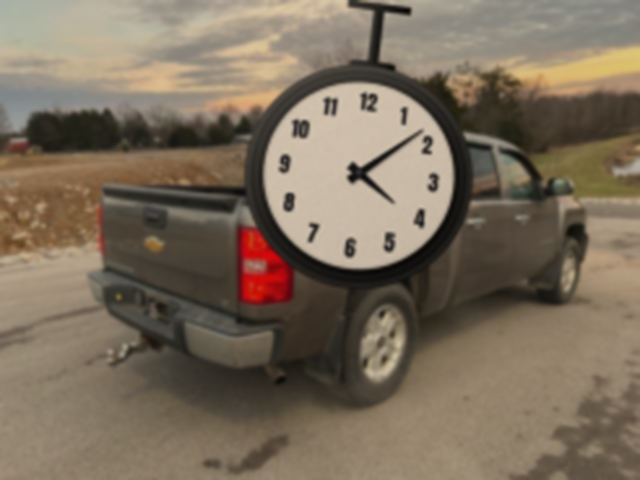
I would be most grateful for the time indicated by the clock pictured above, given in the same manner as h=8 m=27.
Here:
h=4 m=8
